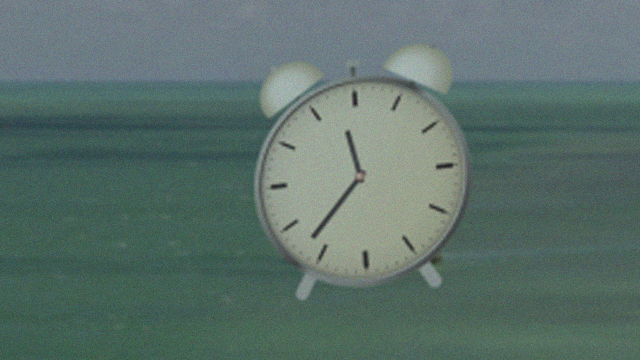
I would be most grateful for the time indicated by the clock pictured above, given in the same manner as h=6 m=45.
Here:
h=11 m=37
